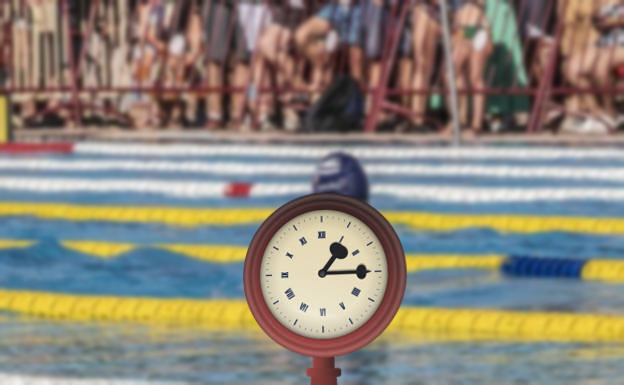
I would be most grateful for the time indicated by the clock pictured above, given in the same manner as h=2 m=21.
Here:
h=1 m=15
